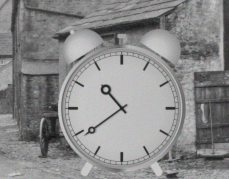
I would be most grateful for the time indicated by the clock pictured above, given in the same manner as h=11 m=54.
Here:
h=10 m=39
